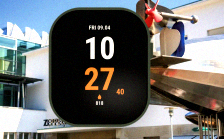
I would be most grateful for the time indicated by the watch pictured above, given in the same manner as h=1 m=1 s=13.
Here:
h=10 m=27 s=40
